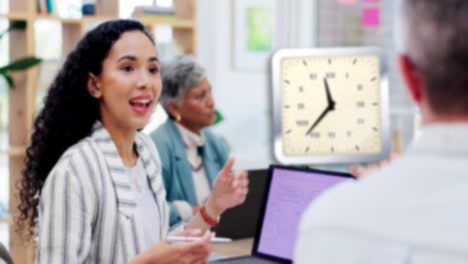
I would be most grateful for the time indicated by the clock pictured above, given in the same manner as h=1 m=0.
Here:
h=11 m=37
